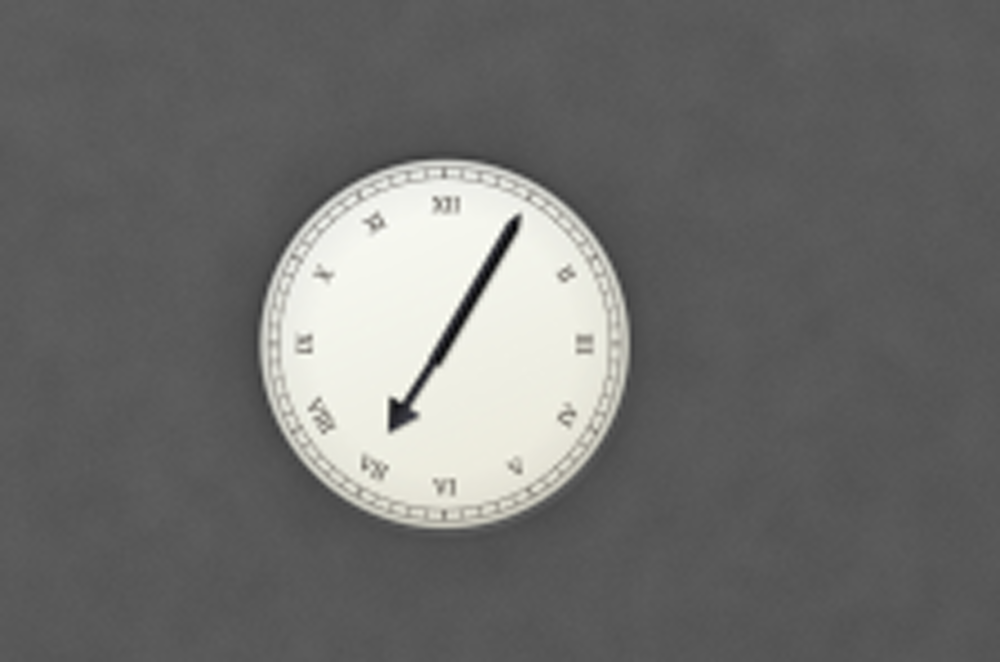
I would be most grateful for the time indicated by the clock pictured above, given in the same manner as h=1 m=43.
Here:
h=7 m=5
